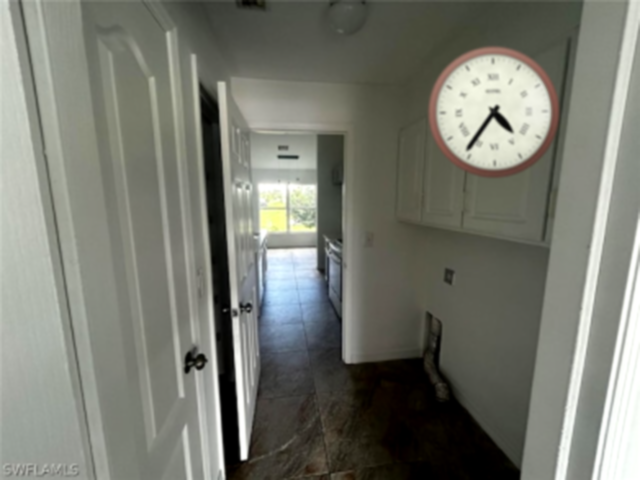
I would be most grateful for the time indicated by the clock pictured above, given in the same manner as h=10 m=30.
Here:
h=4 m=36
